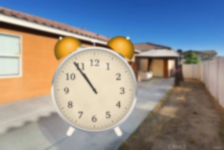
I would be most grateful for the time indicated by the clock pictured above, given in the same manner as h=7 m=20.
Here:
h=10 m=54
